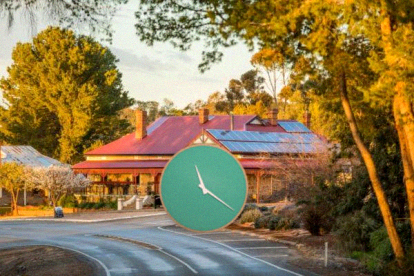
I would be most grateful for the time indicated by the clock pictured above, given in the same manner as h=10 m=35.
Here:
h=11 m=21
